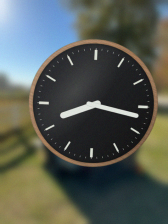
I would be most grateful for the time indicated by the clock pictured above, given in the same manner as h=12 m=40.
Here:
h=8 m=17
